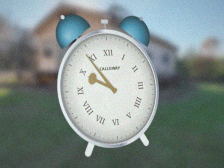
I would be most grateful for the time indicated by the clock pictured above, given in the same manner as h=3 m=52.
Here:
h=9 m=54
